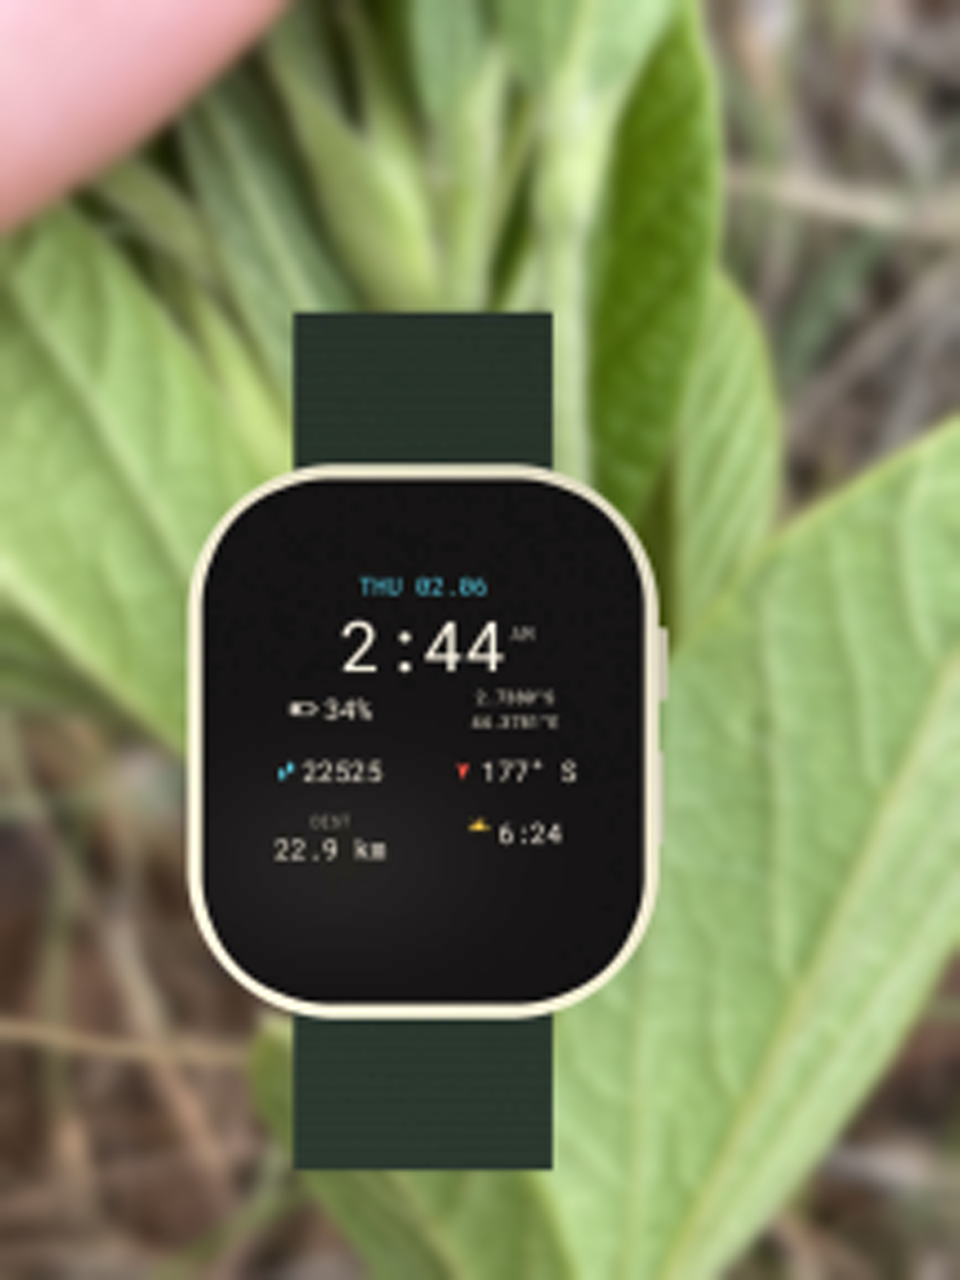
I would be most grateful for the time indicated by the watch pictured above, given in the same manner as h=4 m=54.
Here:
h=2 m=44
